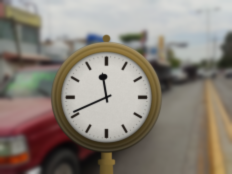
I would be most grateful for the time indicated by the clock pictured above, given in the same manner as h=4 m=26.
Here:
h=11 m=41
